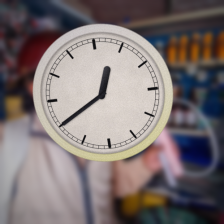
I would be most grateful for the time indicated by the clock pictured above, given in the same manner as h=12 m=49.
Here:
h=12 m=40
